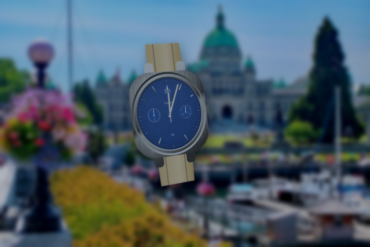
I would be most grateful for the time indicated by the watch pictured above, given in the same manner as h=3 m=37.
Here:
h=12 m=4
